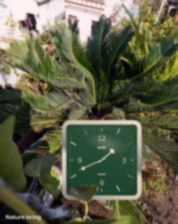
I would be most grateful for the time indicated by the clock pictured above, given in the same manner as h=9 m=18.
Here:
h=1 m=41
